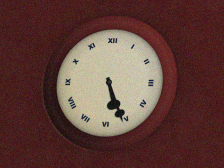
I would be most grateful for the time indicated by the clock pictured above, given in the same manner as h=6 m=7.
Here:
h=5 m=26
